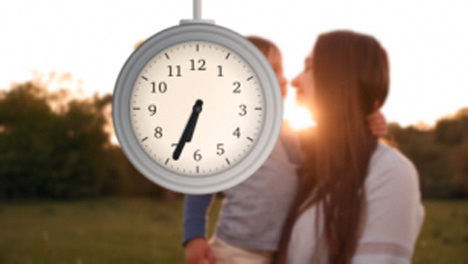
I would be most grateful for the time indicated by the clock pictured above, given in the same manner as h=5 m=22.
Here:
h=6 m=34
